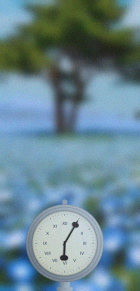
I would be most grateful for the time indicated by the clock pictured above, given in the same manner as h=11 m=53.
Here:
h=6 m=5
